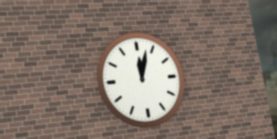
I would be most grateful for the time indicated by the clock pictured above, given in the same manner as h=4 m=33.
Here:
h=12 m=3
